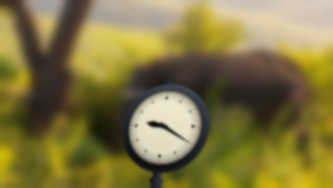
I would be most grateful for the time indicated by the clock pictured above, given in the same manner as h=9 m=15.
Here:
h=9 m=20
